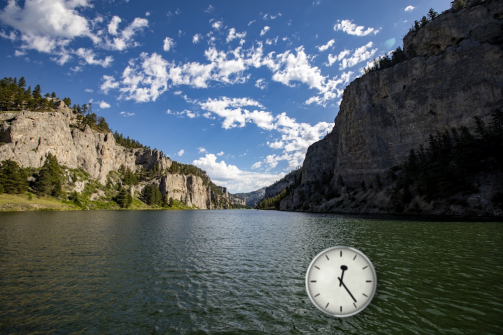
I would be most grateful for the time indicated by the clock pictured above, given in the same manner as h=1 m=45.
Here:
h=12 m=24
